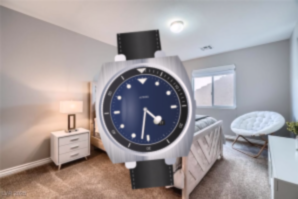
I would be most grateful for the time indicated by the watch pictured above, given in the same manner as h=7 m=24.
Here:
h=4 m=32
